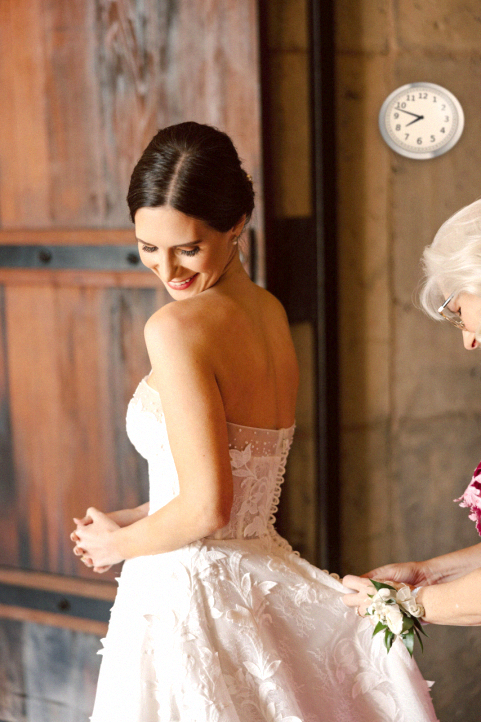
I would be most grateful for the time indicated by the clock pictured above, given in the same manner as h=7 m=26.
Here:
h=7 m=48
